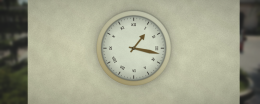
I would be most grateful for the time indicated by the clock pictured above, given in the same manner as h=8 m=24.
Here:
h=1 m=17
